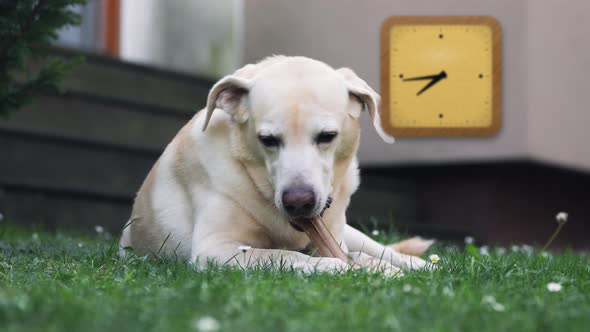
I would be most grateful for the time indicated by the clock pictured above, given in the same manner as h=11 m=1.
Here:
h=7 m=44
